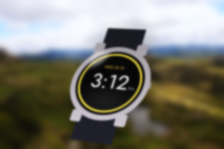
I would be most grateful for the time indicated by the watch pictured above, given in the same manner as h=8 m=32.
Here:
h=3 m=12
